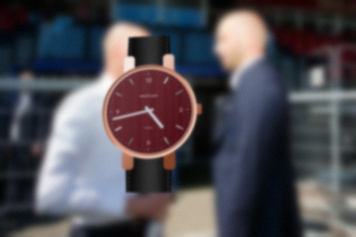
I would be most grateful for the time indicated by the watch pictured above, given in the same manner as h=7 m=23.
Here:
h=4 m=43
